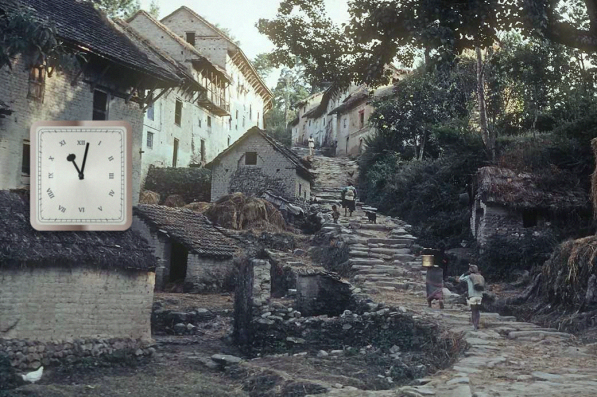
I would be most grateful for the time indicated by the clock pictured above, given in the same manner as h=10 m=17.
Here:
h=11 m=2
